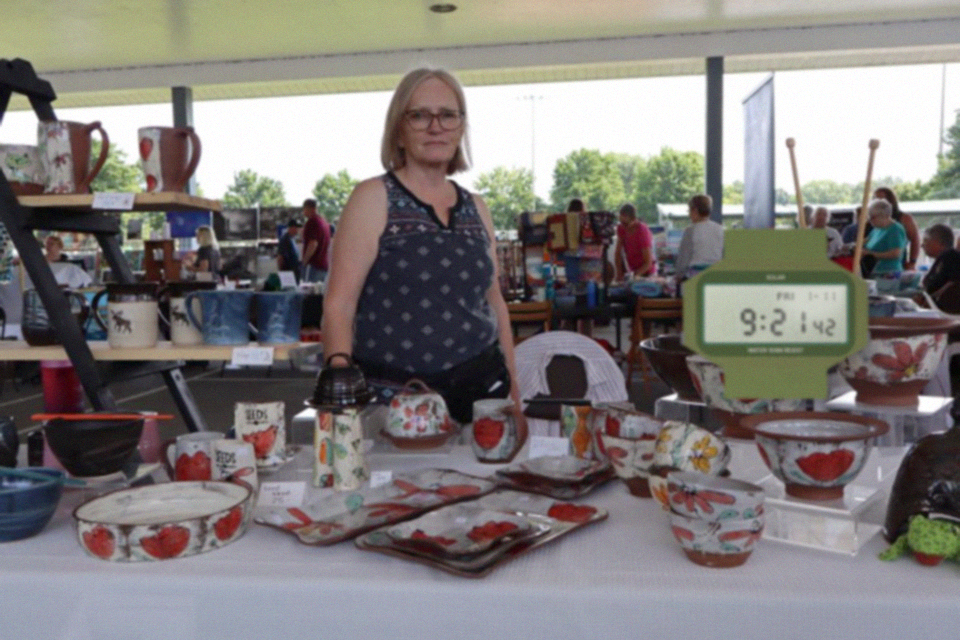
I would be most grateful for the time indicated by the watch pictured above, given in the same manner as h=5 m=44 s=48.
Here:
h=9 m=21 s=42
